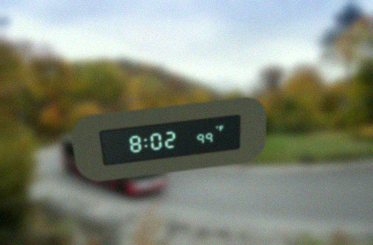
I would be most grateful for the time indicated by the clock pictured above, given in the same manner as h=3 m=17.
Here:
h=8 m=2
